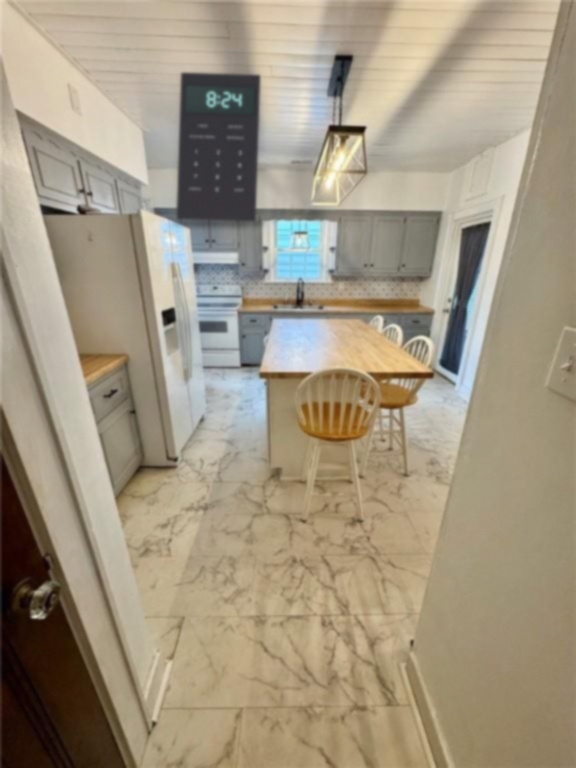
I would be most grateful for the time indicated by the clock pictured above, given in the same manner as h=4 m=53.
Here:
h=8 m=24
